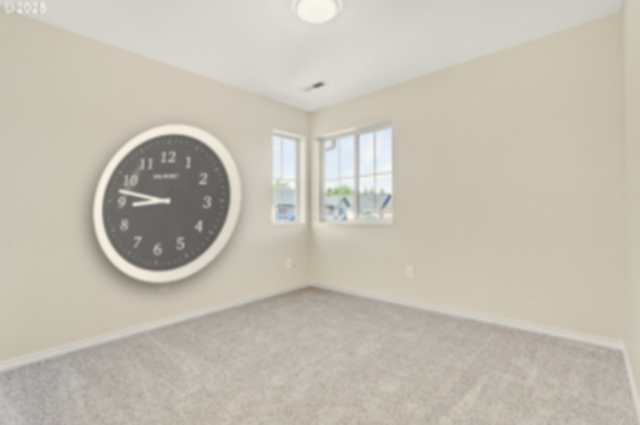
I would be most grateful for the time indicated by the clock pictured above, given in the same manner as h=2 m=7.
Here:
h=8 m=47
